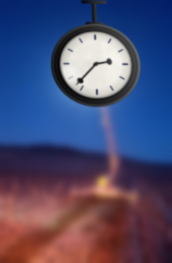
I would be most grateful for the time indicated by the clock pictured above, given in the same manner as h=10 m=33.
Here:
h=2 m=37
